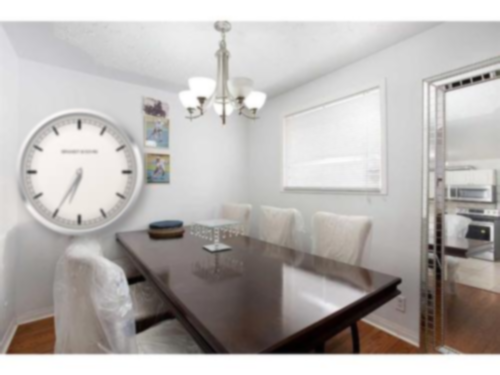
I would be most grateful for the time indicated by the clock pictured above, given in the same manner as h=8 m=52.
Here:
h=6 m=35
